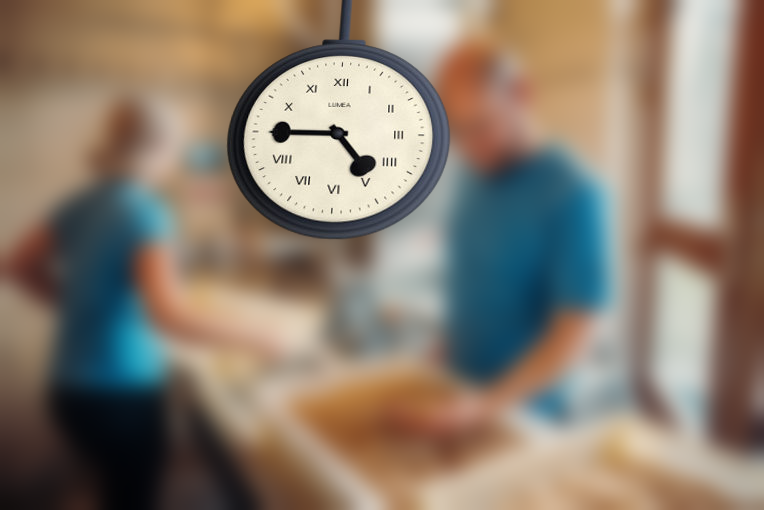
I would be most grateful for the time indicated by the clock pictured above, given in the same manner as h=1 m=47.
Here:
h=4 m=45
